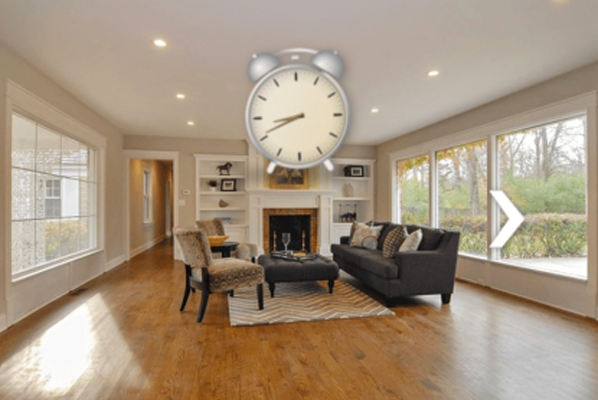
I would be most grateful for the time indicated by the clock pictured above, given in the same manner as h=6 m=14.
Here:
h=8 m=41
